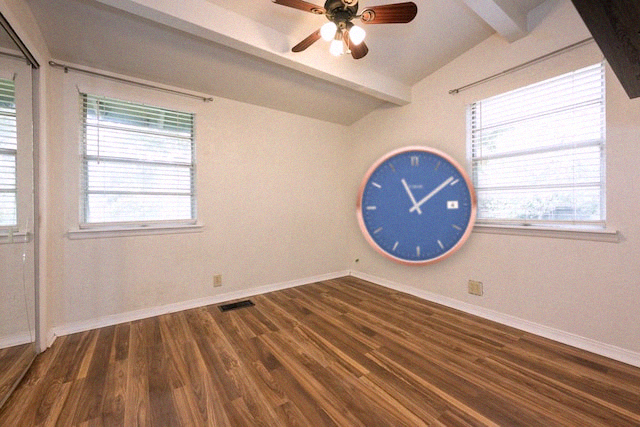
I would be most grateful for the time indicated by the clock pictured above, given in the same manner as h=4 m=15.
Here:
h=11 m=9
